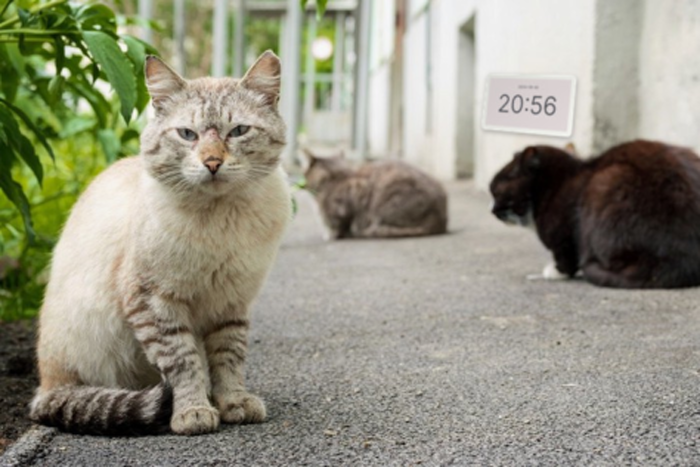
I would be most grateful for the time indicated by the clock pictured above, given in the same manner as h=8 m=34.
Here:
h=20 m=56
